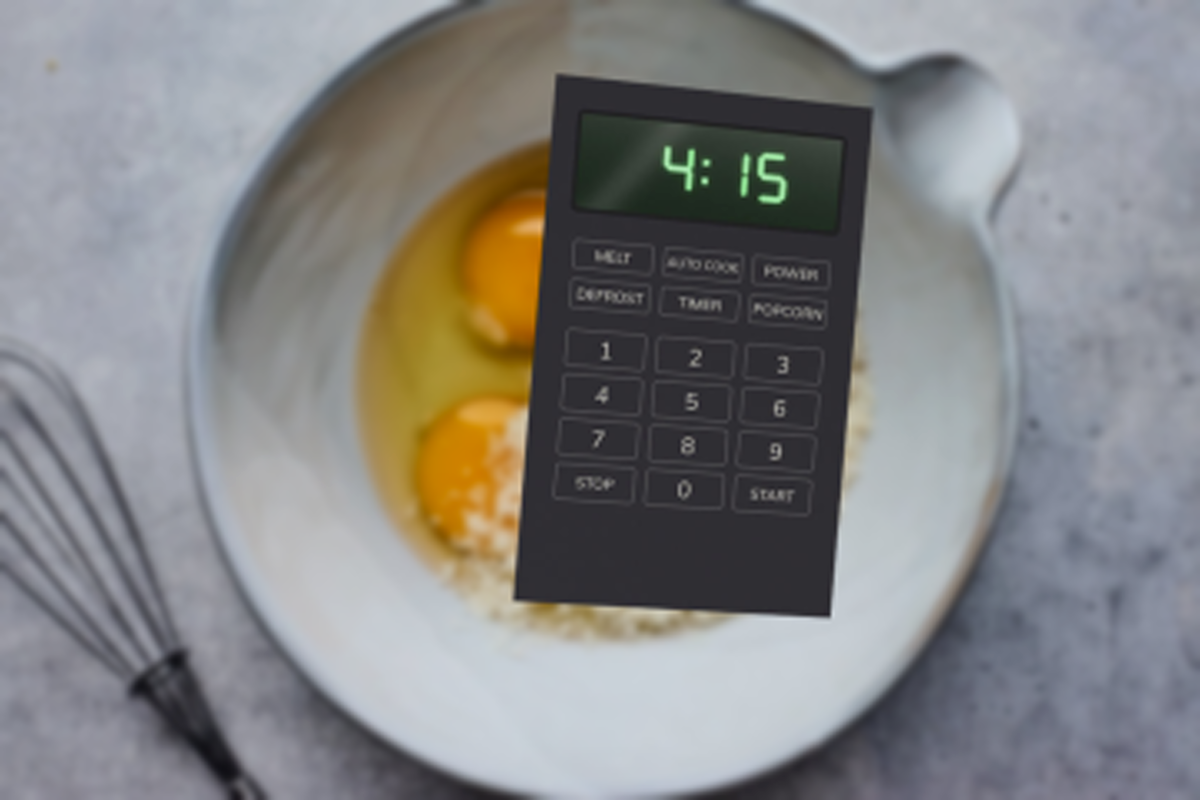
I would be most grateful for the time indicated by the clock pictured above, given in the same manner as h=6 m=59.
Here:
h=4 m=15
